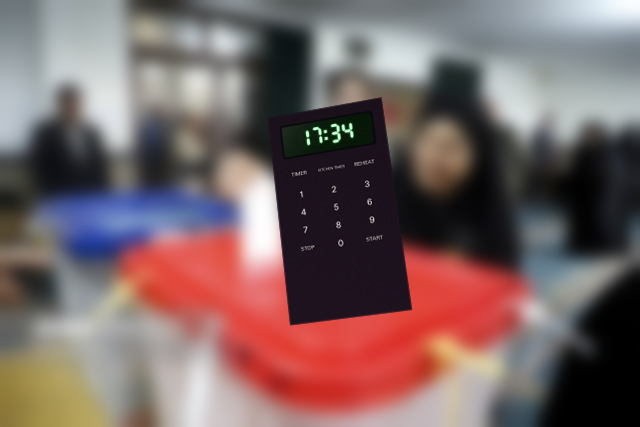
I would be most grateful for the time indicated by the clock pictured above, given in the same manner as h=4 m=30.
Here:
h=17 m=34
